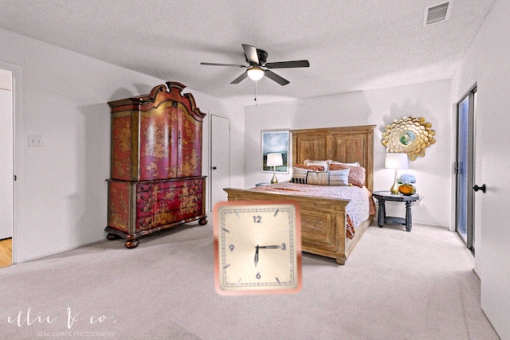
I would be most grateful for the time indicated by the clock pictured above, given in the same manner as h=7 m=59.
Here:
h=6 m=15
